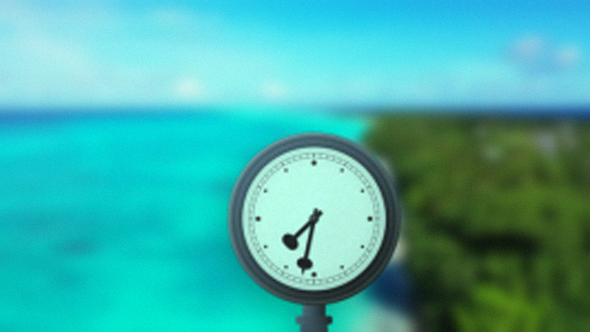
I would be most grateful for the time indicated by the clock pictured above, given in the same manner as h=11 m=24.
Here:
h=7 m=32
